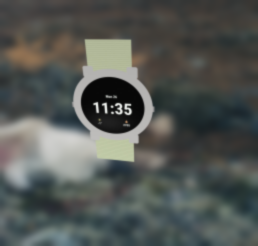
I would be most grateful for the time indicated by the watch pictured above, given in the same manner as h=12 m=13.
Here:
h=11 m=35
